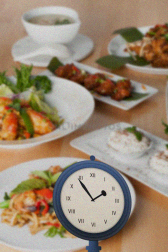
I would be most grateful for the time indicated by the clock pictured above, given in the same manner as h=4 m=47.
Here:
h=1 m=54
